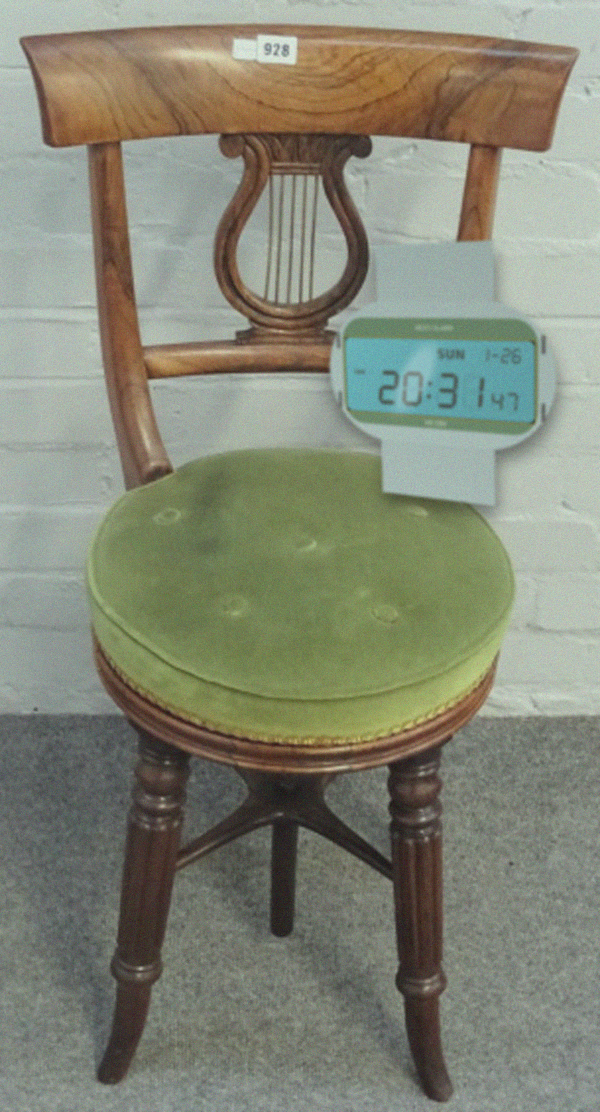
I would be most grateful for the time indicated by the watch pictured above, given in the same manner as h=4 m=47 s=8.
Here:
h=20 m=31 s=47
